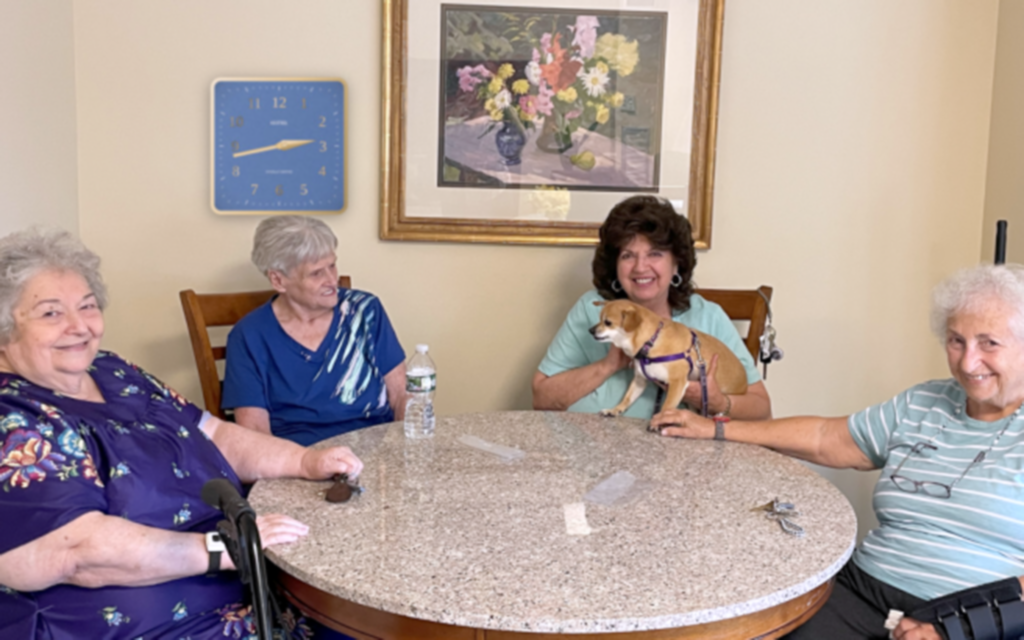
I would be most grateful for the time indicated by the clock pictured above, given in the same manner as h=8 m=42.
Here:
h=2 m=43
